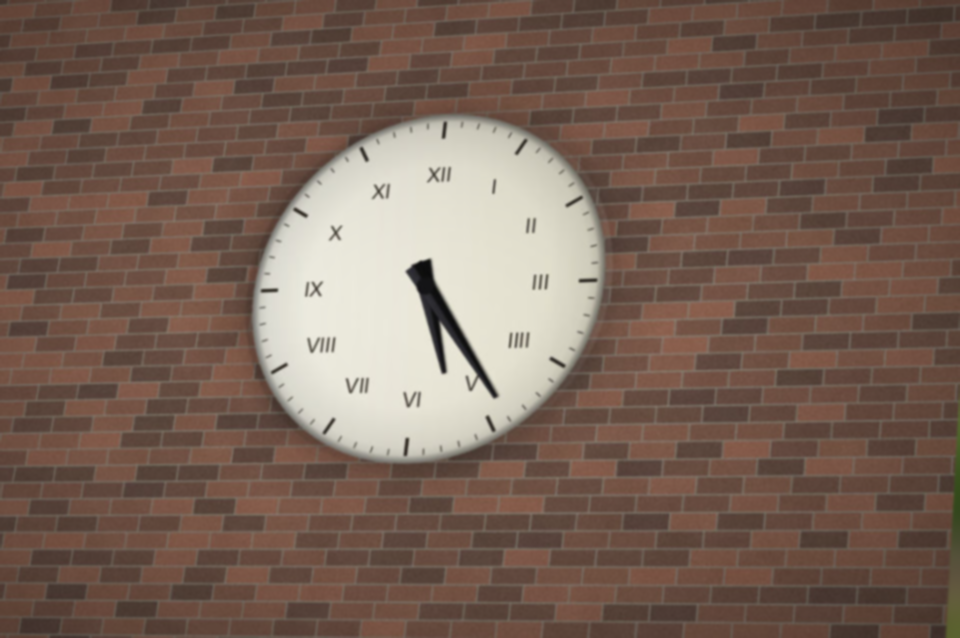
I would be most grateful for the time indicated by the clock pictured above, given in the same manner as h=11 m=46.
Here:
h=5 m=24
